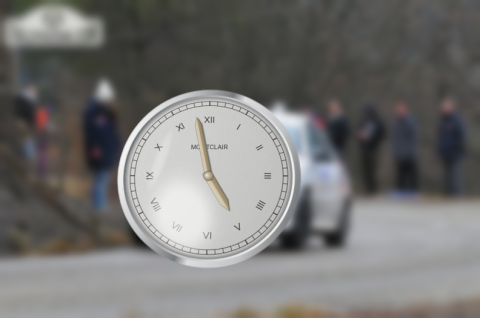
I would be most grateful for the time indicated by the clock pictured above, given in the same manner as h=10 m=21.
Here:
h=4 m=58
